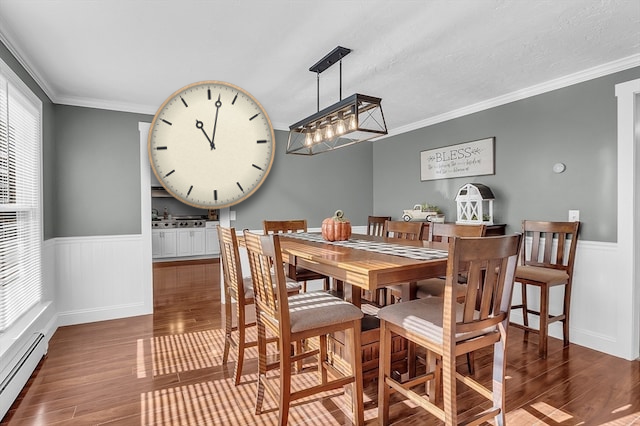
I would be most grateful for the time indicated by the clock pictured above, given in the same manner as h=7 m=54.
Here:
h=11 m=2
